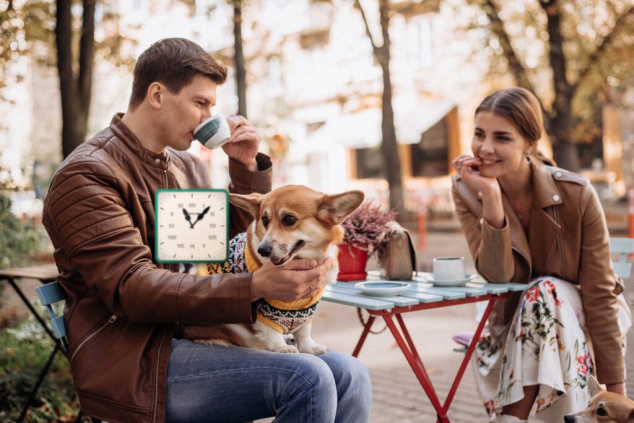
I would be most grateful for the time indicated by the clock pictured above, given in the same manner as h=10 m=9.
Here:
h=11 m=7
